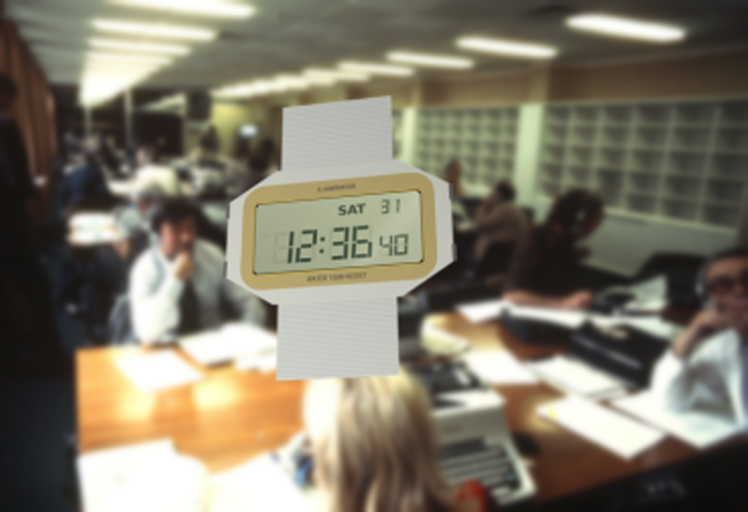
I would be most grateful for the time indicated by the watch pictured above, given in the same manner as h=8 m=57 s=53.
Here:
h=12 m=36 s=40
